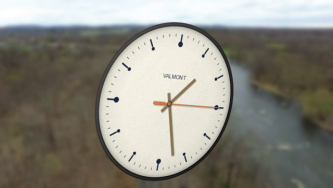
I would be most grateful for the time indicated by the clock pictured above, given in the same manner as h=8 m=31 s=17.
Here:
h=1 m=27 s=15
